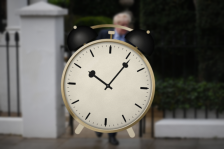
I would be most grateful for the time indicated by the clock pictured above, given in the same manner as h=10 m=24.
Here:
h=10 m=6
